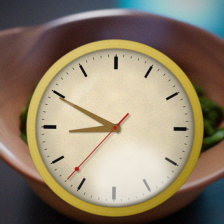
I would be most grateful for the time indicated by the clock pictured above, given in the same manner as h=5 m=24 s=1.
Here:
h=8 m=49 s=37
